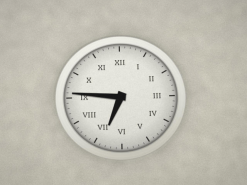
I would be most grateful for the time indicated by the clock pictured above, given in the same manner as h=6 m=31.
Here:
h=6 m=46
